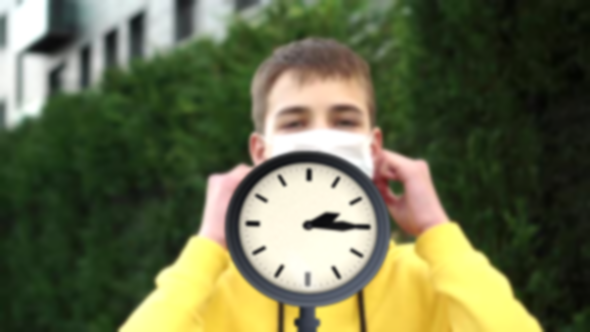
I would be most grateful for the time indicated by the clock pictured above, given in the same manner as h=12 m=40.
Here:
h=2 m=15
